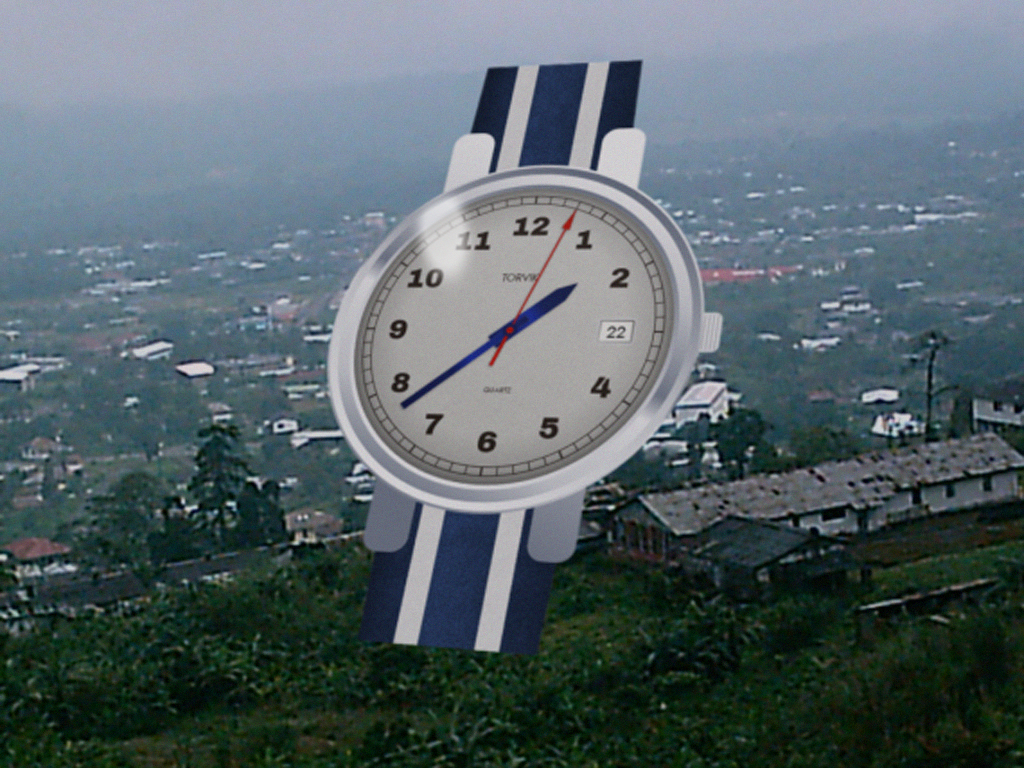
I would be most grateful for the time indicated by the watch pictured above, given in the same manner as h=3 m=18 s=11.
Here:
h=1 m=38 s=3
